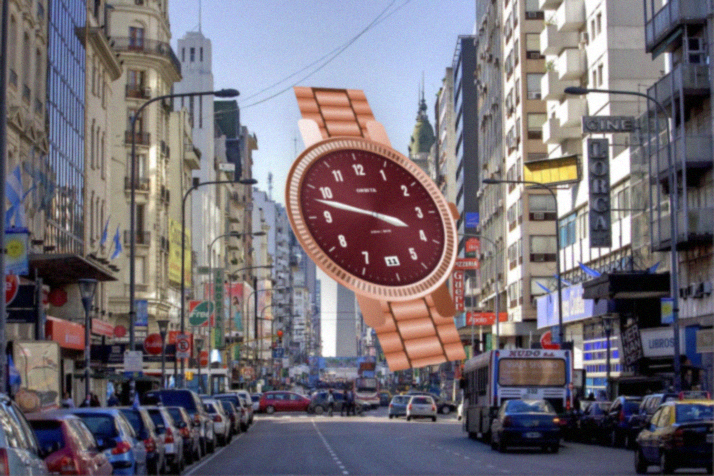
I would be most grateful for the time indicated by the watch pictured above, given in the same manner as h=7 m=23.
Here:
h=3 m=48
